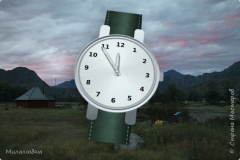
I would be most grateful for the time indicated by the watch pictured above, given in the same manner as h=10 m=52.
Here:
h=11 m=54
